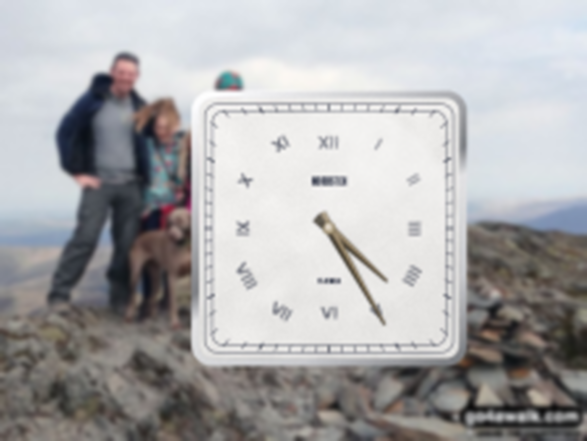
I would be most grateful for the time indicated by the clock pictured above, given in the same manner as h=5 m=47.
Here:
h=4 m=25
